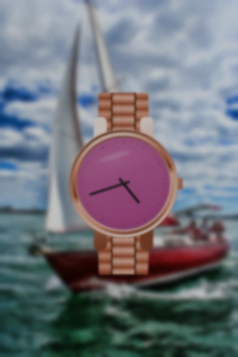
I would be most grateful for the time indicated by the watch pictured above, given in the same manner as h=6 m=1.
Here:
h=4 m=42
